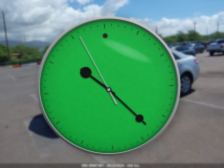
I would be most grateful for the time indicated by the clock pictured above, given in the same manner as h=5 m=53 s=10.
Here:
h=10 m=22 s=56
